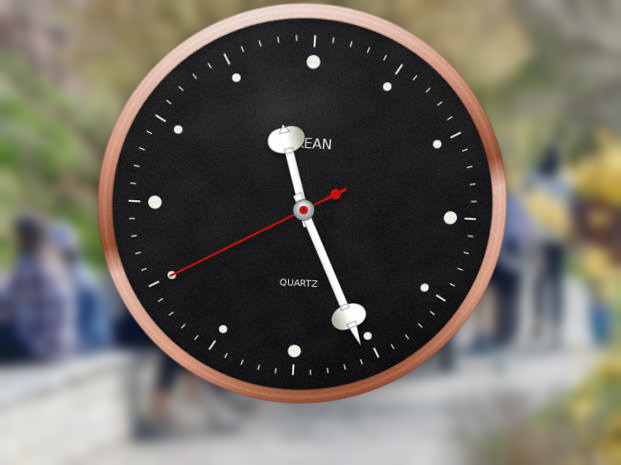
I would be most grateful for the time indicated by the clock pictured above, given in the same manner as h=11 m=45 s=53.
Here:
h=11 m=25 s=40
